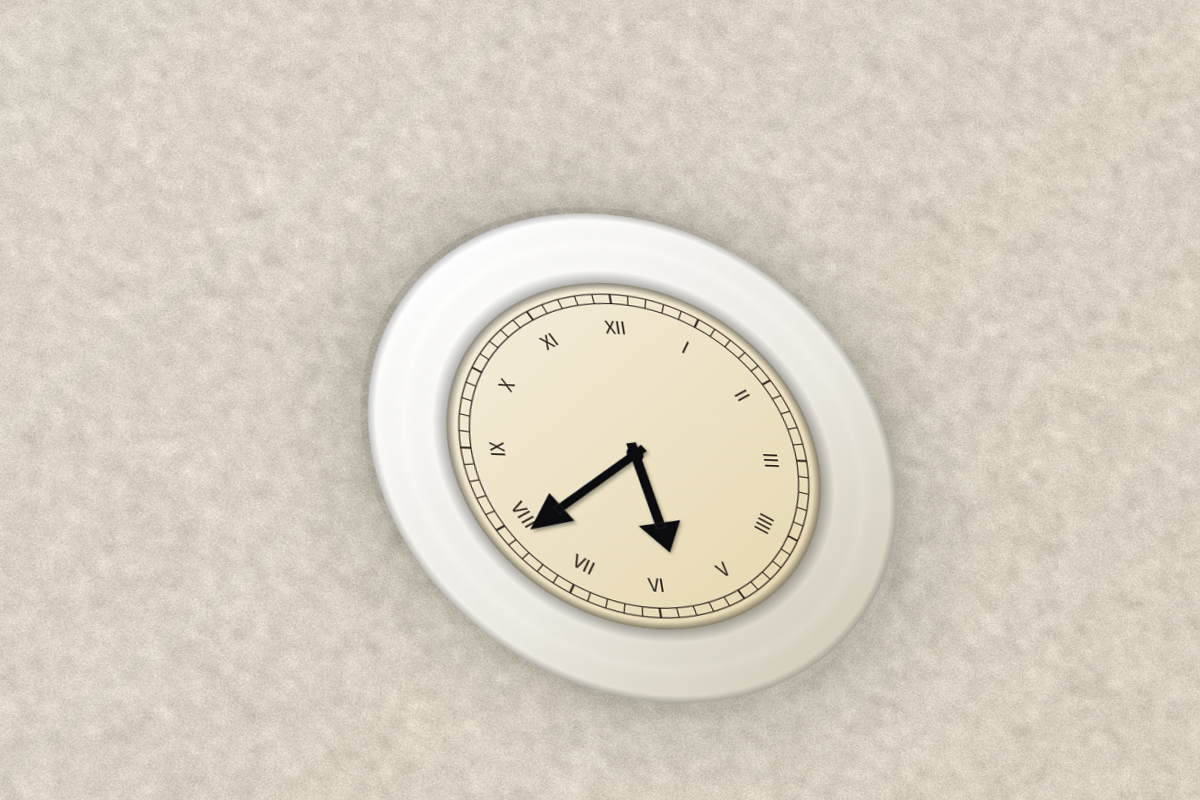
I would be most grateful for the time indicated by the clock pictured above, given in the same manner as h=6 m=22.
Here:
h=5 m=39
